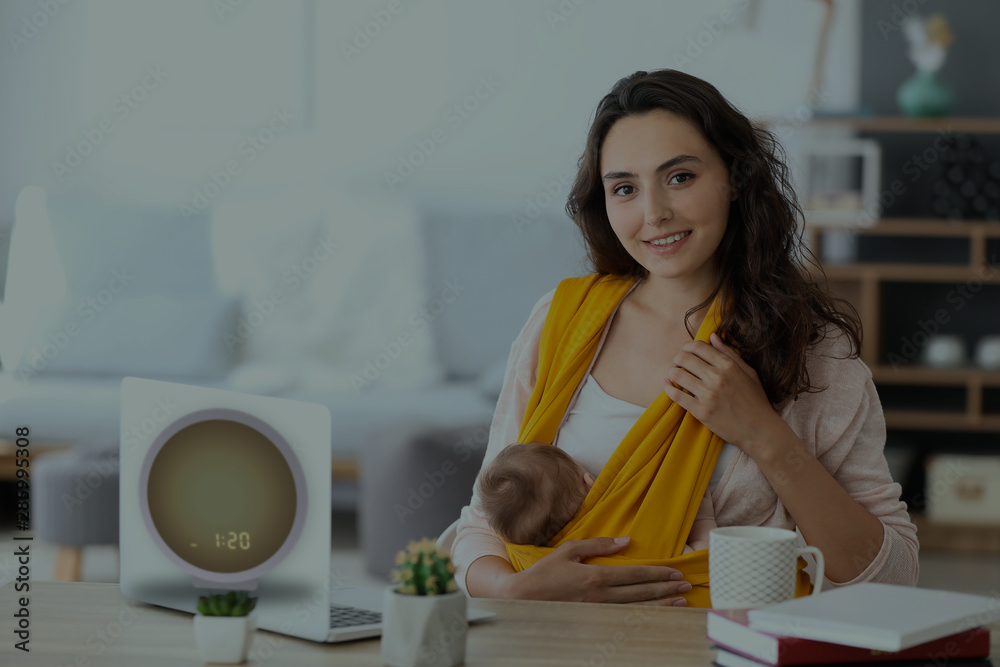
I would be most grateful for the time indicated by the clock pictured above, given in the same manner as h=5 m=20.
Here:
h=1 m=20
